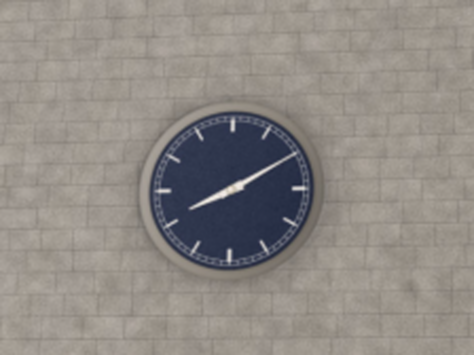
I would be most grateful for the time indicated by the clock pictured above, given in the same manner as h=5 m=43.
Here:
h=8 m=10
